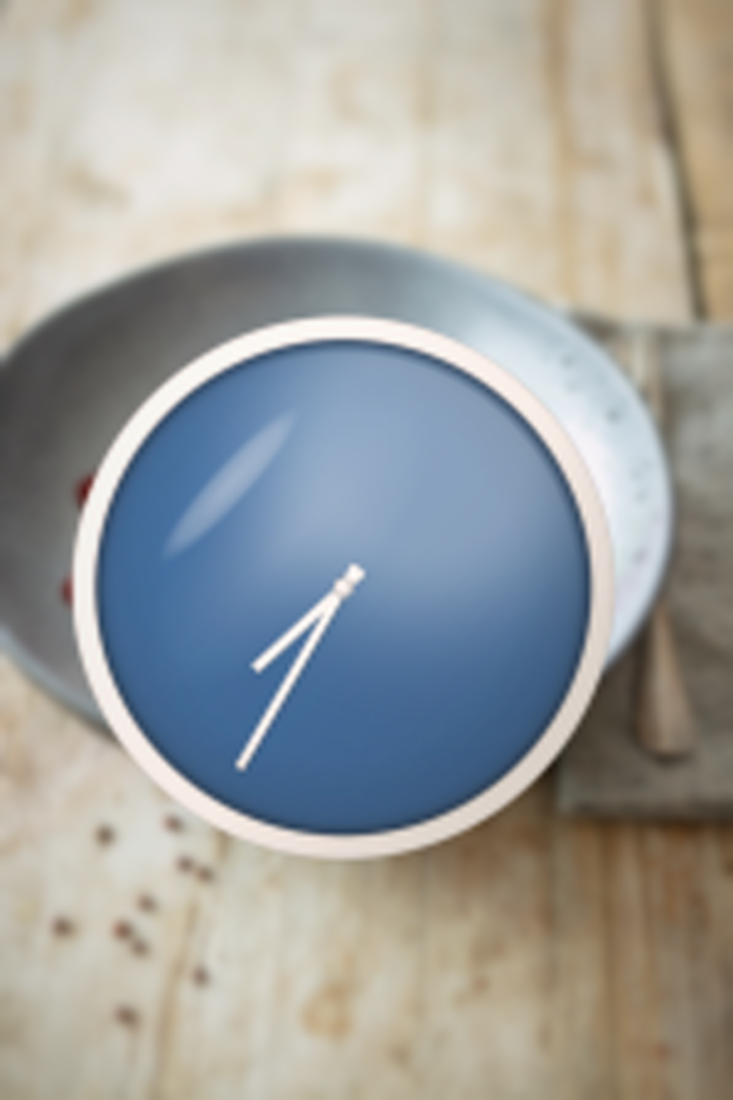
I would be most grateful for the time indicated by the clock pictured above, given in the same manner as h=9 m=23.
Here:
h=7 m=35
